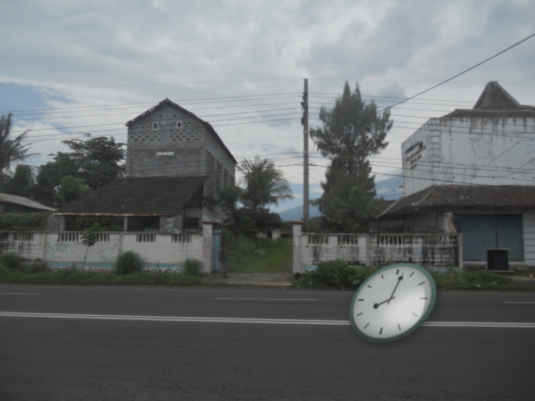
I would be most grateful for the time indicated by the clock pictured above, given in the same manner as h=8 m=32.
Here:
h=8 m=2
